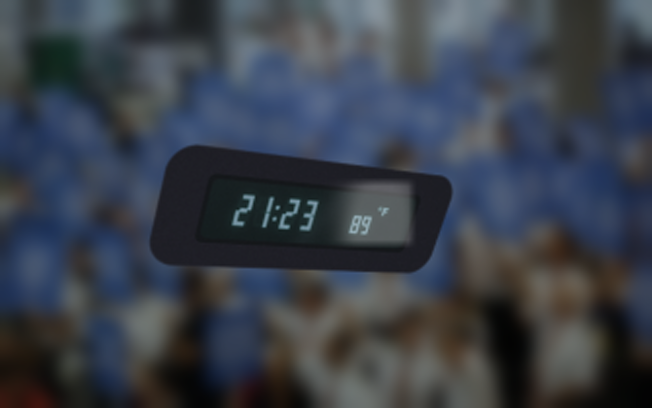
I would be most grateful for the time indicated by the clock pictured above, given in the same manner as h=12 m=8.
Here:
h=21 m=23
